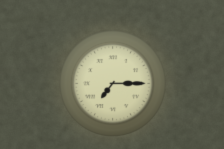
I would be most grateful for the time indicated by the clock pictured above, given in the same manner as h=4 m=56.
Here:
h=7 m=15
